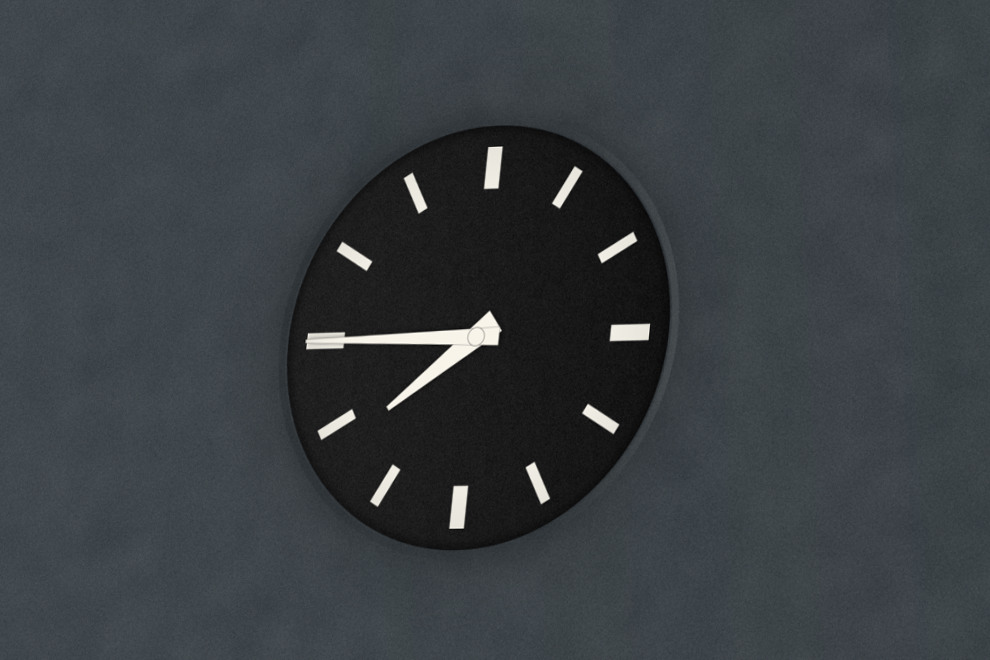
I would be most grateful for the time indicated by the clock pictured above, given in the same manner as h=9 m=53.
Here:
h=7 m=45
